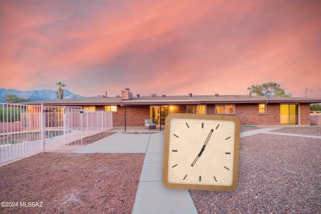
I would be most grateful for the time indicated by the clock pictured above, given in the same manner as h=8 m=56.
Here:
h=7 m=4
